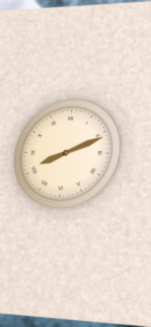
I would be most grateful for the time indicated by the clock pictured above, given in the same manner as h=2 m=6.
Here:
h=8 m=11
